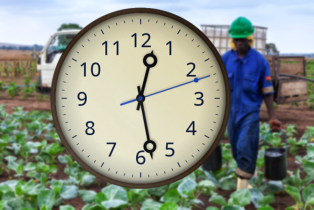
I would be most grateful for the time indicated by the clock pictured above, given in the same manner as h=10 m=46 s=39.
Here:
h=12 m=28 s=12
